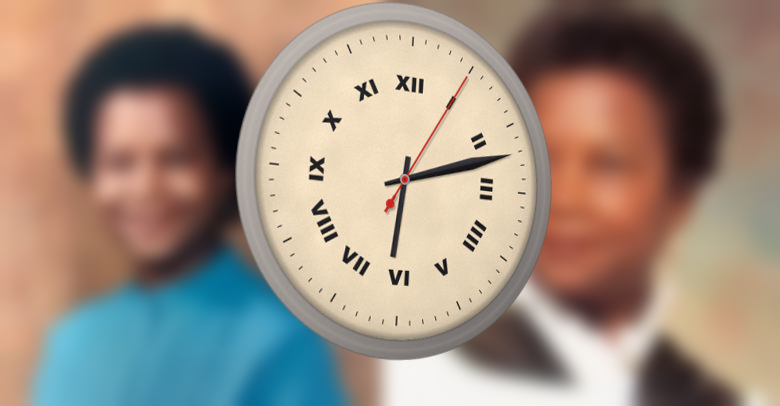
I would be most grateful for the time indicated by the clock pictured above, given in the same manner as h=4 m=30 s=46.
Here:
h=6 m=12 s=5
